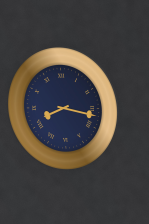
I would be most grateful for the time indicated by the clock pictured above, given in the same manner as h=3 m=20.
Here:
h=8 m=17
